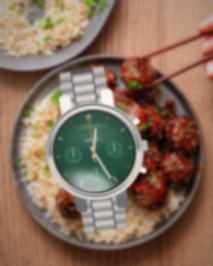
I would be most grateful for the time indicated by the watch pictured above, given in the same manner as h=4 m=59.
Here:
h=12 m=26
